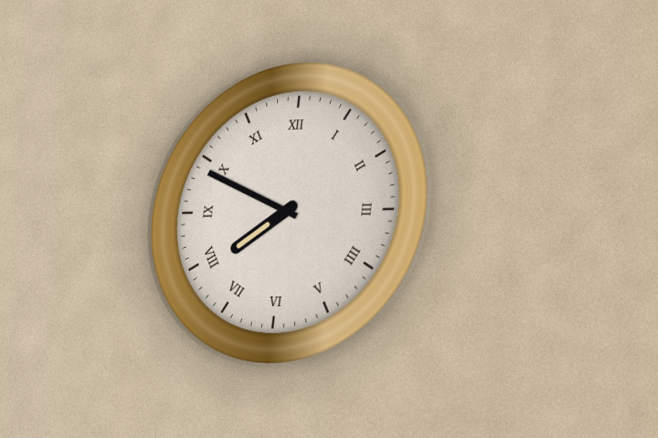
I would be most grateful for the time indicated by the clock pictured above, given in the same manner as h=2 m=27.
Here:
h=7 m=49
